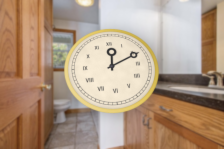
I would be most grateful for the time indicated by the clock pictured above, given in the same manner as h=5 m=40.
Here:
h=12 m=11
